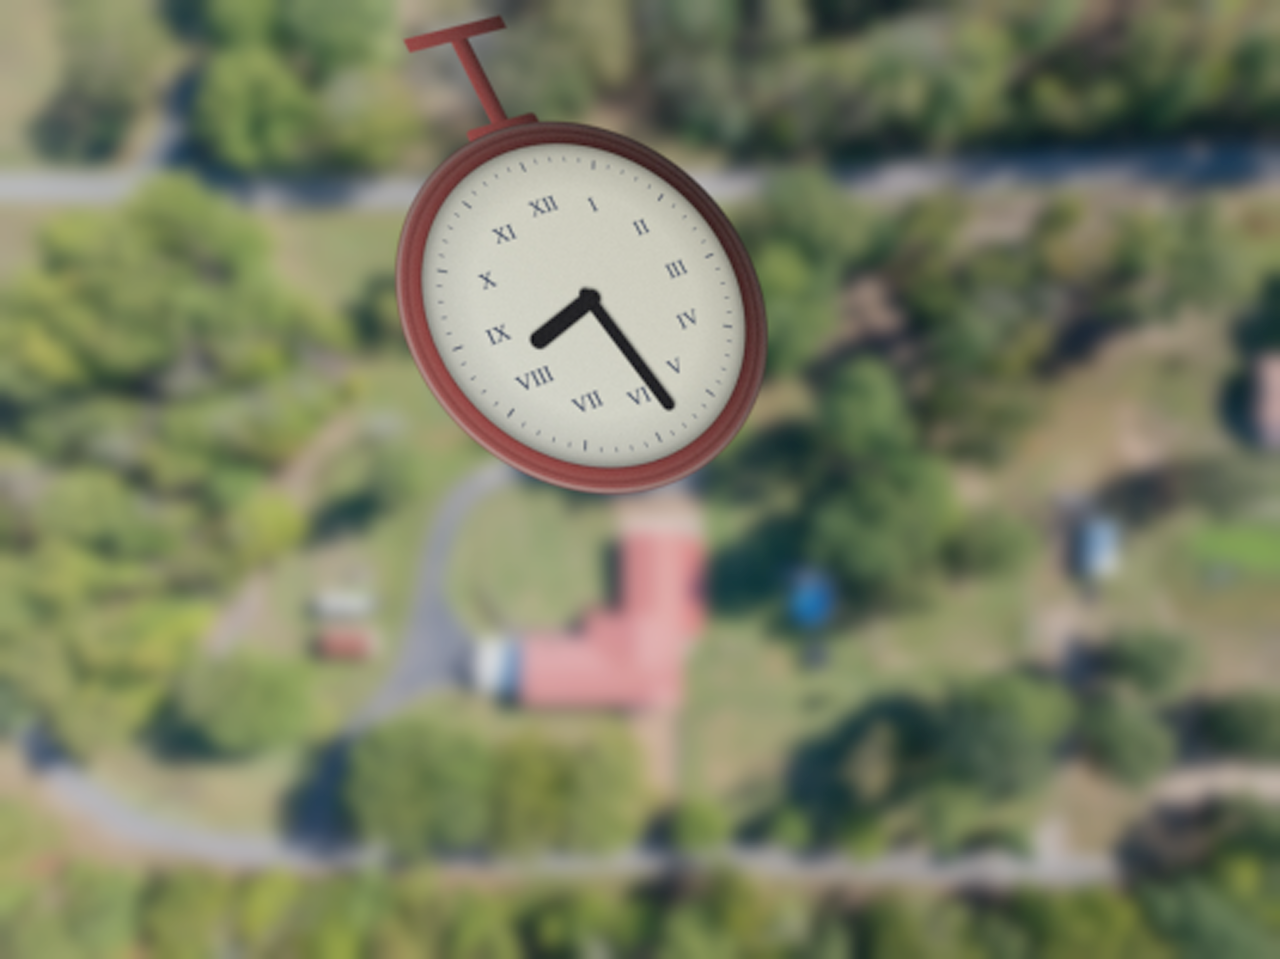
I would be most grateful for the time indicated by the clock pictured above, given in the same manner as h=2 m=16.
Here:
h=8 m=28
